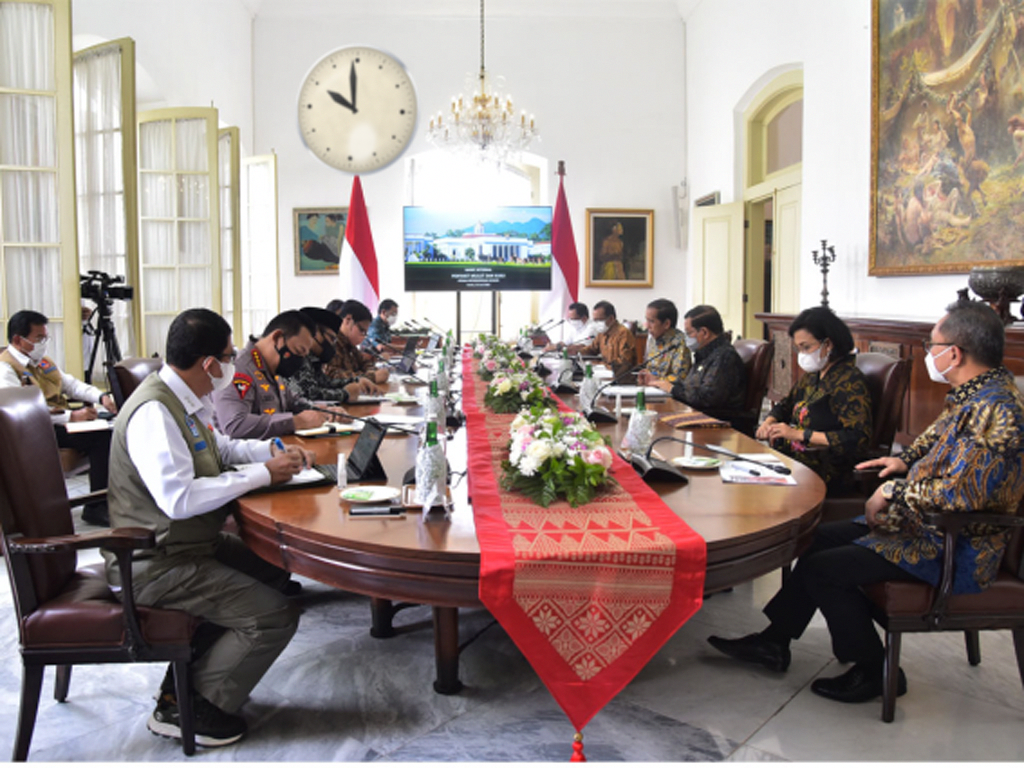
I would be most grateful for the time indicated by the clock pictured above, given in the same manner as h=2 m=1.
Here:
h=9 m=59
